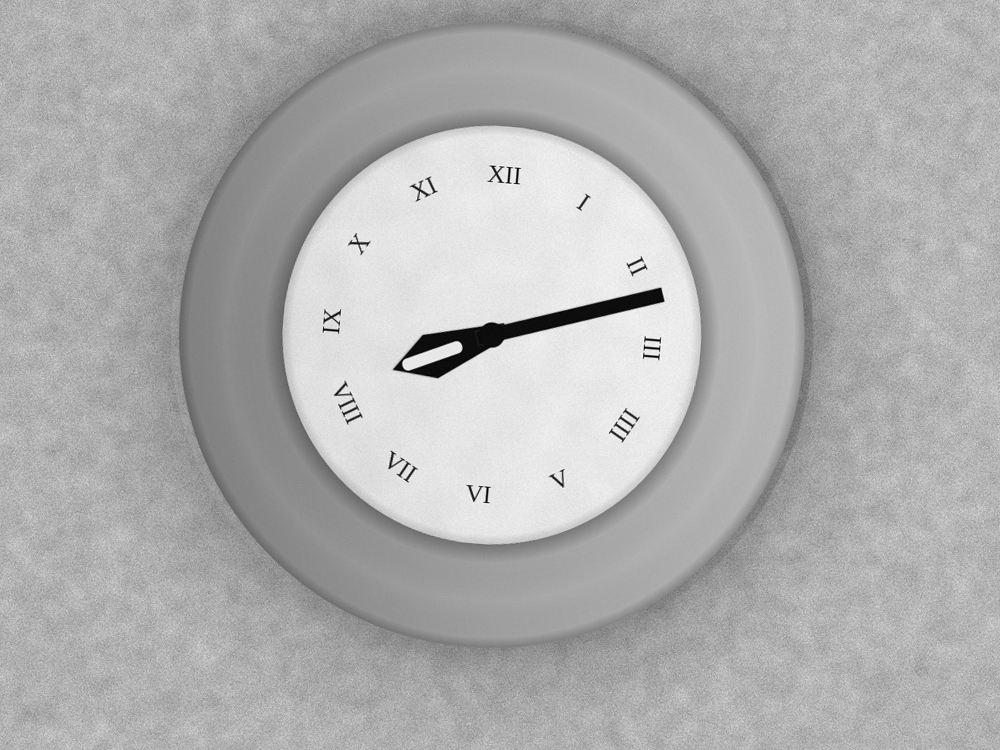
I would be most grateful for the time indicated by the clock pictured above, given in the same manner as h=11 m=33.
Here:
h=8 m=12
